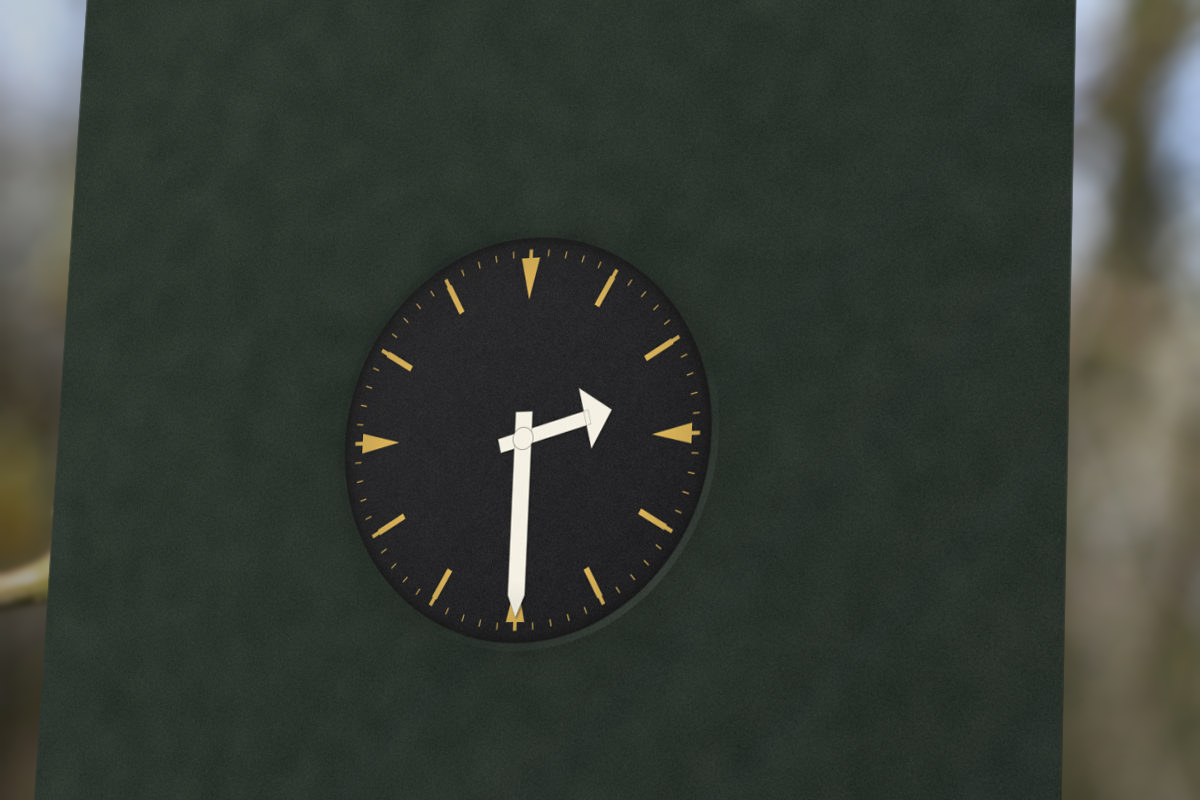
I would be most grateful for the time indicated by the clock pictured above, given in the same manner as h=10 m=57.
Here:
h=2 m=30
